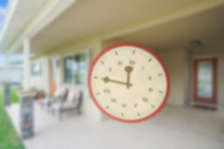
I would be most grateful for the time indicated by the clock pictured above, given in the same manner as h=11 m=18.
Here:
h=11 m=45
